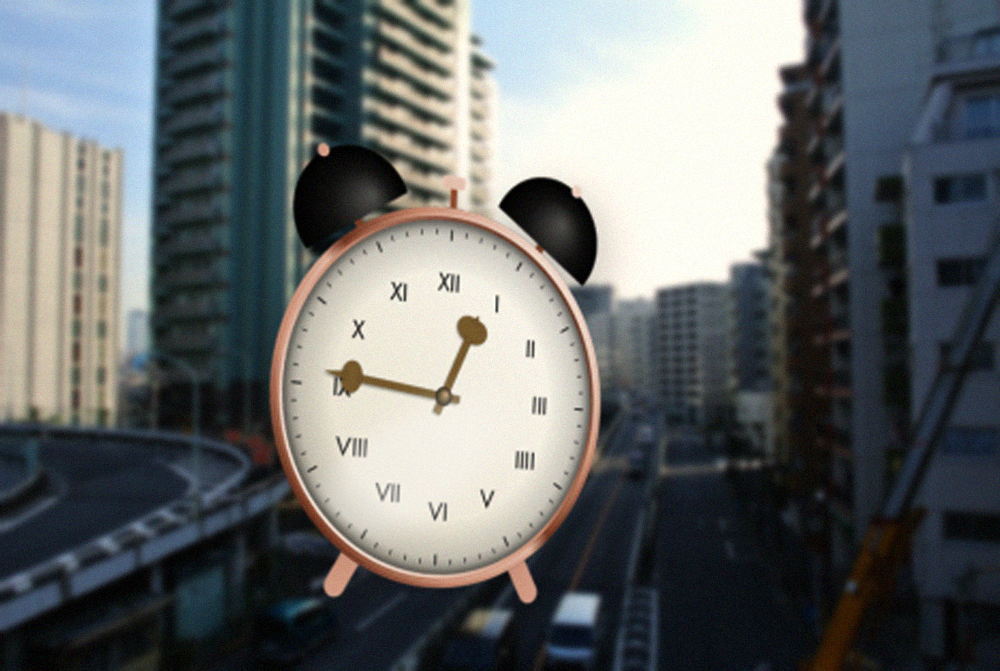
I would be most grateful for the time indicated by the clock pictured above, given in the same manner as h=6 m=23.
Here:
h=12 m=46
